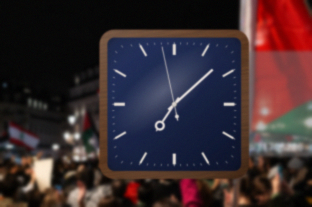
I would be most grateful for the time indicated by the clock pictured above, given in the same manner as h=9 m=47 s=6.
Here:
h=7 m=7 s=58
